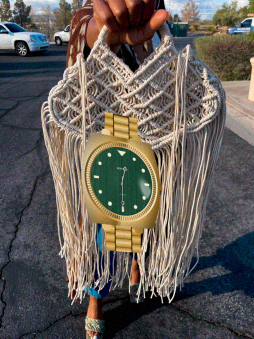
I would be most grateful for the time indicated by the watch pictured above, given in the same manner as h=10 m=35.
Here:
h=12 m=30
